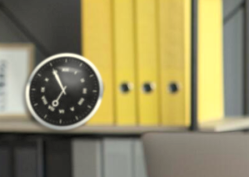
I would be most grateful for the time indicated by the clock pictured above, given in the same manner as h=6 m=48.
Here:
h=6 m=55
